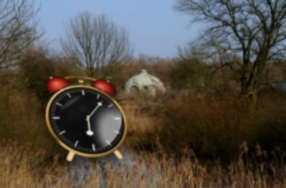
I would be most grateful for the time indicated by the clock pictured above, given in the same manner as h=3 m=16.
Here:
h=6 m=7
